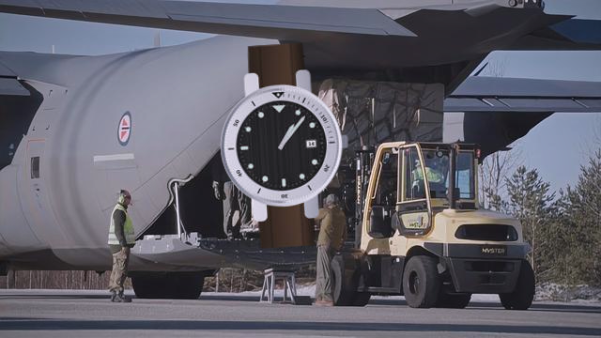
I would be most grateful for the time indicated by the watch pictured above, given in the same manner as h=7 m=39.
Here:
h=1 m=7
